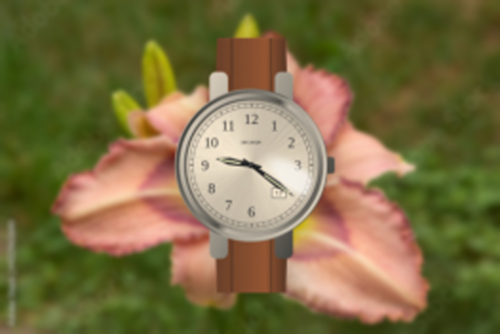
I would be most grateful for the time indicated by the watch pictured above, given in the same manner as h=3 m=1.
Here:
h=9 m=21
